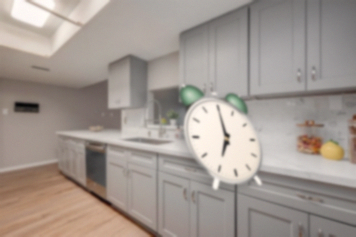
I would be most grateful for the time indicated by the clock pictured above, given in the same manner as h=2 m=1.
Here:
h=7 m=0
